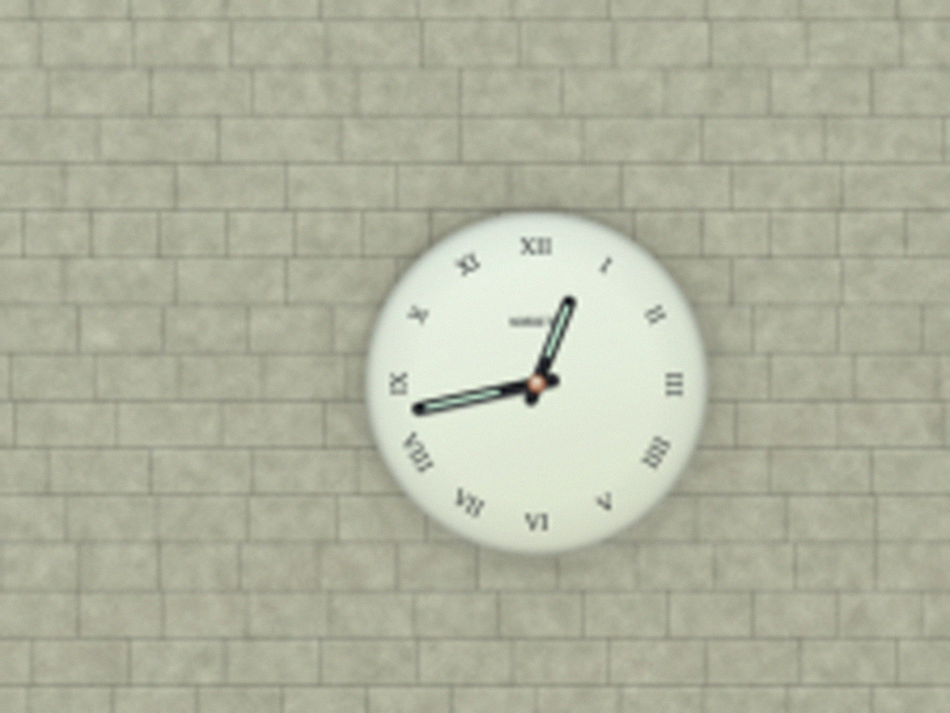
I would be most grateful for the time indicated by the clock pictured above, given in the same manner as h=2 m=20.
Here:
h=12 m=43
